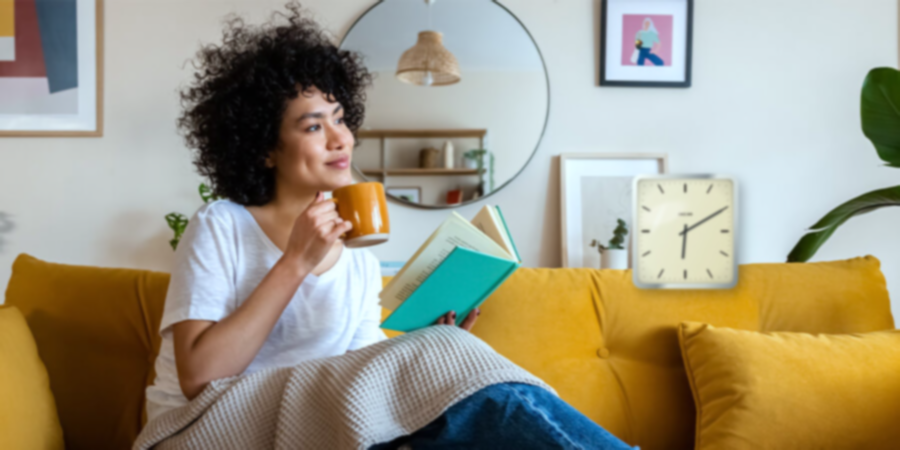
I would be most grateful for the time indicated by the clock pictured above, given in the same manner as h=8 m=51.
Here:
h=6 m=10
